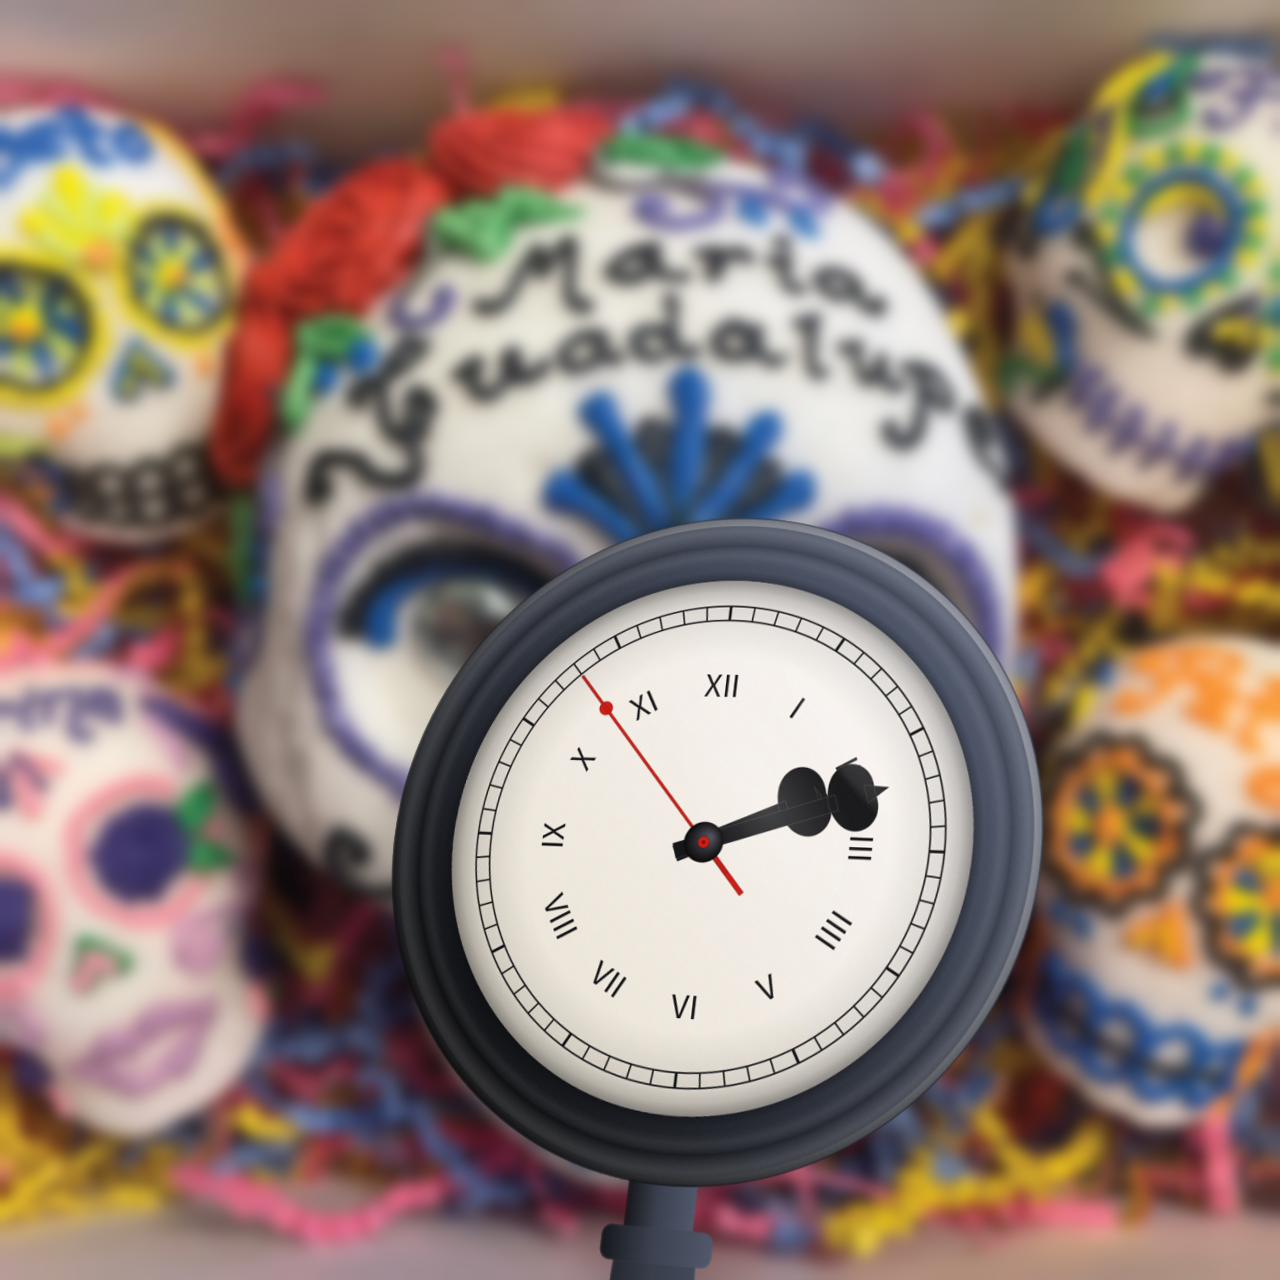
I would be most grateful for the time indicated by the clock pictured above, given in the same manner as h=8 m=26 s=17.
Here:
h=2 m=11 s=53
